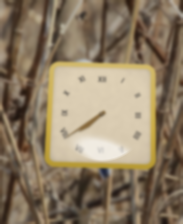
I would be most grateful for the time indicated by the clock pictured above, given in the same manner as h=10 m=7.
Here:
h=7 m=39
